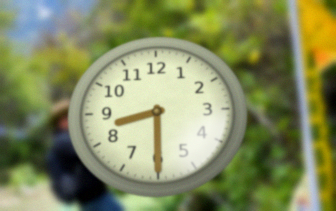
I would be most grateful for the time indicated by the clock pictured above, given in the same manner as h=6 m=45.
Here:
h=8 m=30
